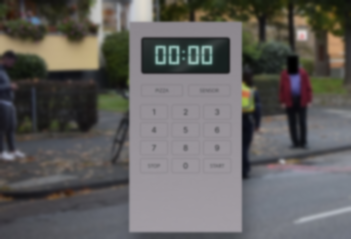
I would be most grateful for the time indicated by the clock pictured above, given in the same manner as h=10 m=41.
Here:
h=0 m=0
